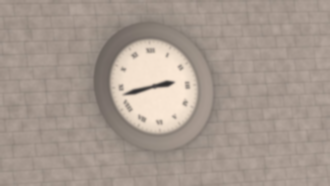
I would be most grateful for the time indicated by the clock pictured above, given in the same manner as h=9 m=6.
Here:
h=2 m=43
